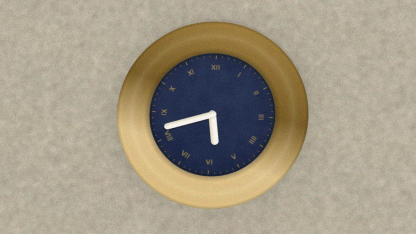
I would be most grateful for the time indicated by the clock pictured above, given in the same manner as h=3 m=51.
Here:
h=5 m=42
